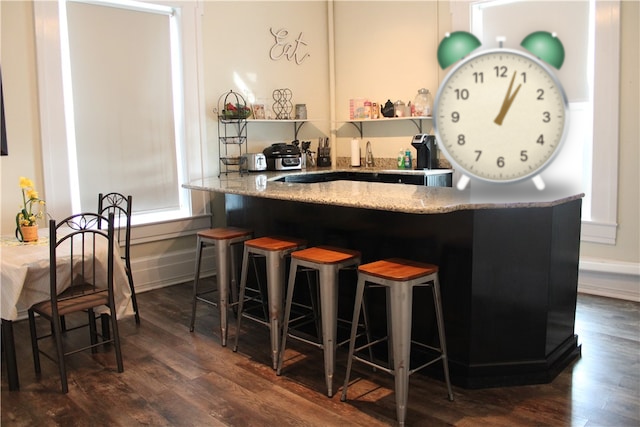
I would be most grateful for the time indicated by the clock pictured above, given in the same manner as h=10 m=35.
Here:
h=1 m=3
